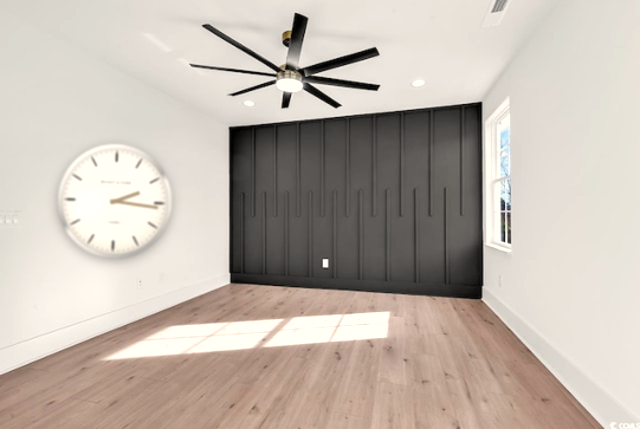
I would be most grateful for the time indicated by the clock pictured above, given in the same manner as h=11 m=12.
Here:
h=2 m=16
